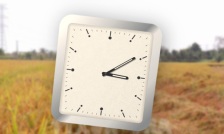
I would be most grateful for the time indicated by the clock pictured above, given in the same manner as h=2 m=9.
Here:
h=3 m=9
